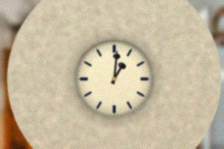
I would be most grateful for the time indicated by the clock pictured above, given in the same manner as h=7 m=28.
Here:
h=1 m=1
